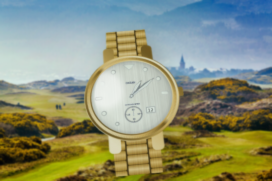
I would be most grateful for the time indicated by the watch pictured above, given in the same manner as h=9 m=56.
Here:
h=1 m=9
